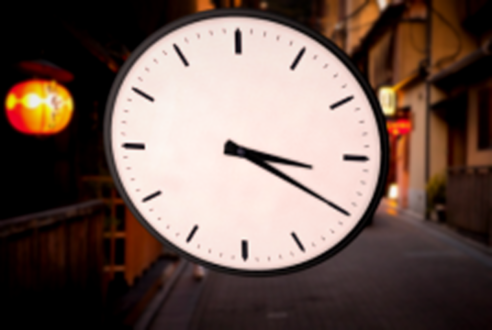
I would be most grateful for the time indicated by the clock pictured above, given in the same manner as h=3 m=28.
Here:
h=3 m=20
